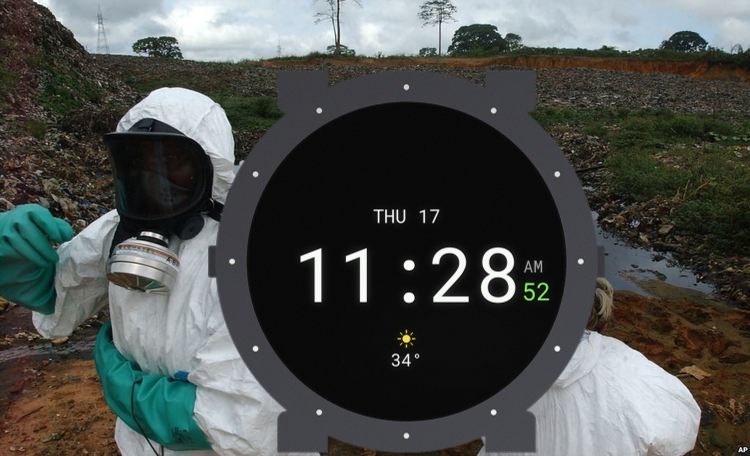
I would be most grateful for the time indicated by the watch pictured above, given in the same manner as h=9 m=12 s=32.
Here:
h=11 m=28 s=52
